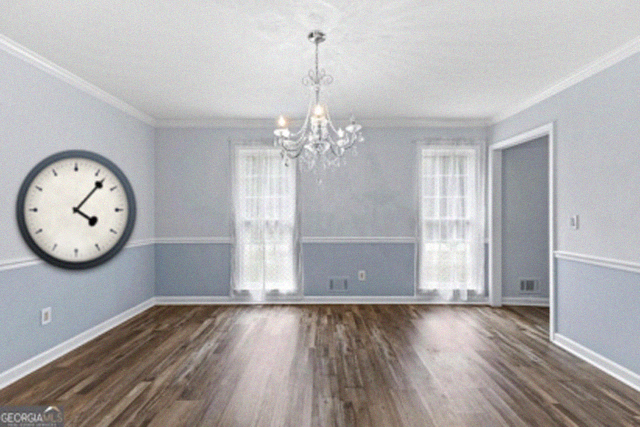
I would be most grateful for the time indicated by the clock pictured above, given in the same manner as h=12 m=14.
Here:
h=4 m=7
